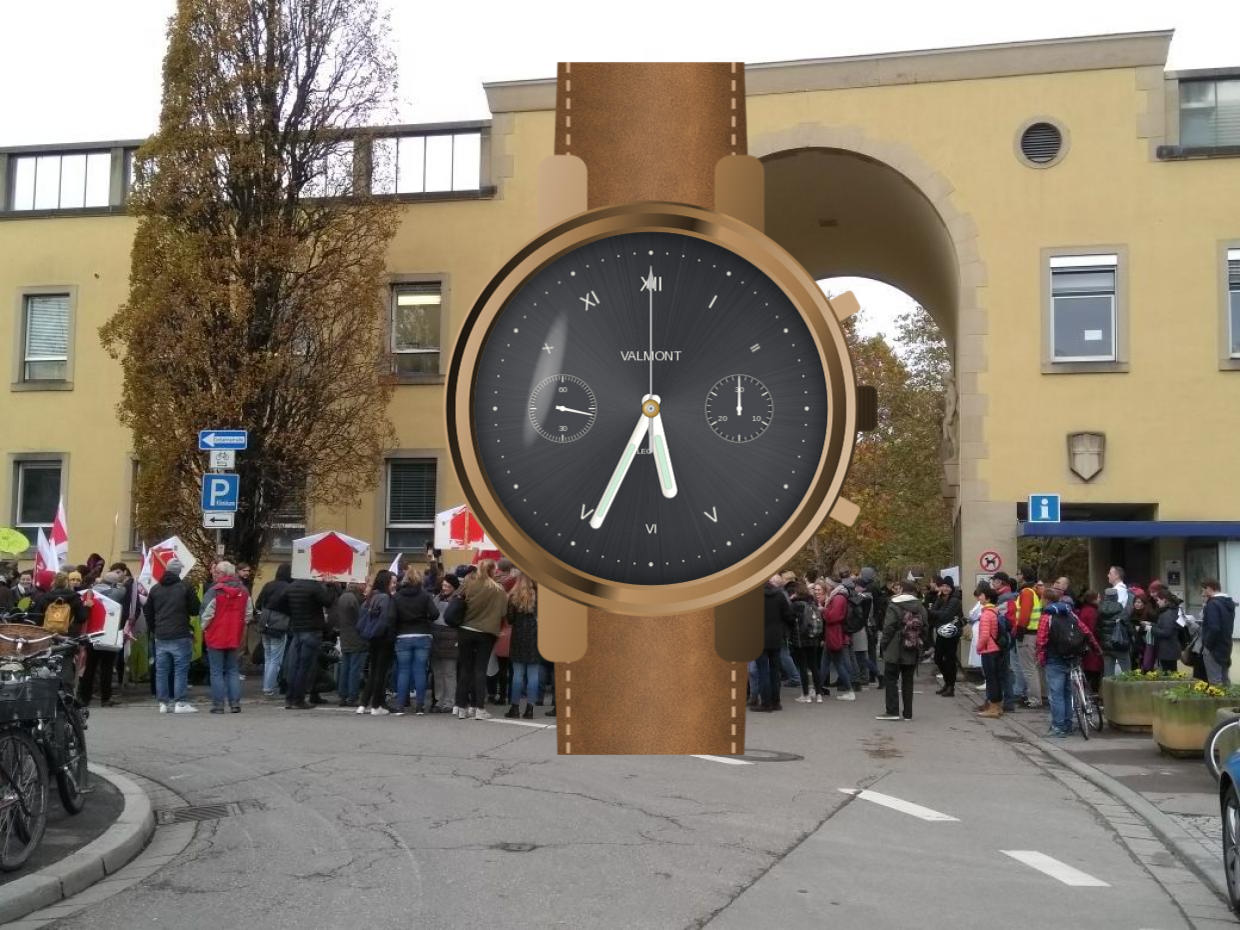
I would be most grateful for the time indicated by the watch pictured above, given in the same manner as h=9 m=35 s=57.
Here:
h=5 m=34 s=17
